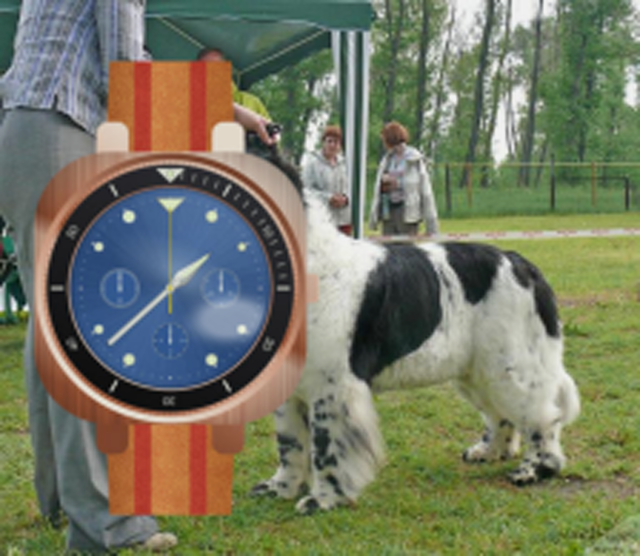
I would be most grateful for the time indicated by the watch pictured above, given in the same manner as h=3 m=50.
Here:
h=1 m=38
